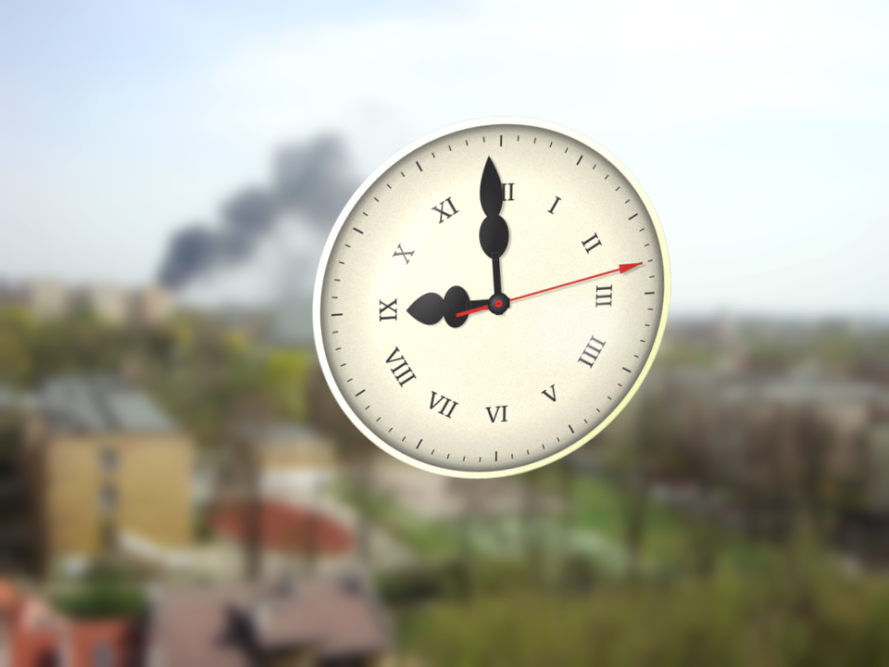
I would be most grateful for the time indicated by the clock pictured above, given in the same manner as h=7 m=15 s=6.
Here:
h=8 m=59 s=13
